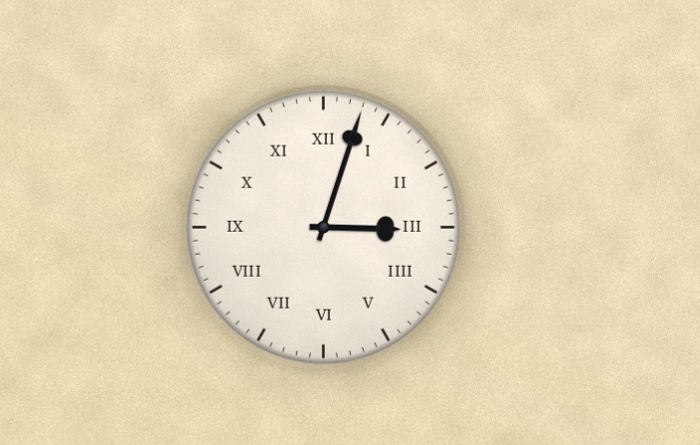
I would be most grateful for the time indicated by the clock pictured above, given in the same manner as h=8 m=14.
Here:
h=3 m=3
